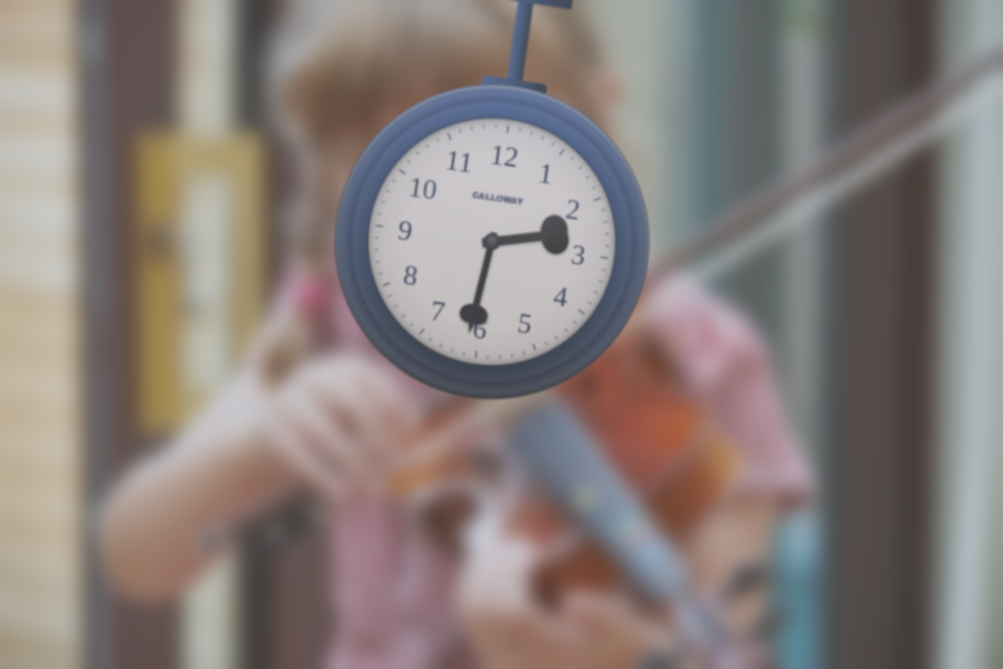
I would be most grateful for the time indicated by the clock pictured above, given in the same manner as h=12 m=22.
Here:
h=2 m=31
